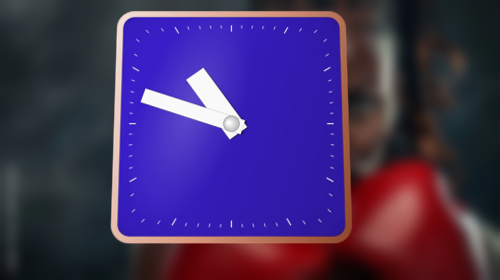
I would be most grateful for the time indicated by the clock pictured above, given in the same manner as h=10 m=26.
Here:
h=10 m=48
